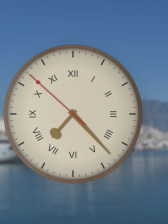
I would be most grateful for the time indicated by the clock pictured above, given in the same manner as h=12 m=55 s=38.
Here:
h=7 m=22 s=52
